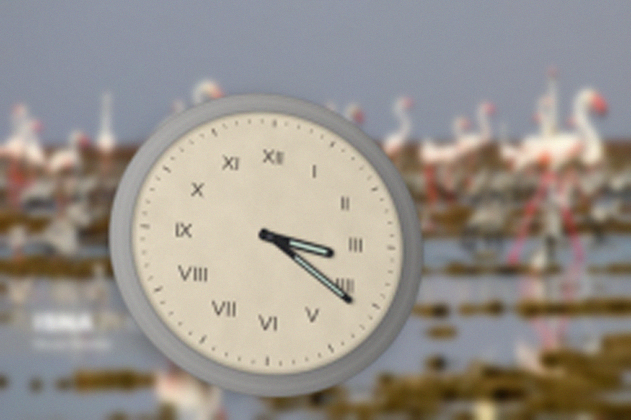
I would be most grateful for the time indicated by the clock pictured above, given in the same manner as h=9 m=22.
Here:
h=3 m=21
